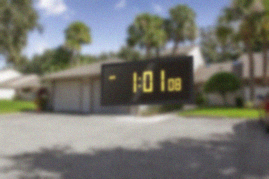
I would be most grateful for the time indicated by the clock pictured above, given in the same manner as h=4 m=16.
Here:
h=1 m=1
